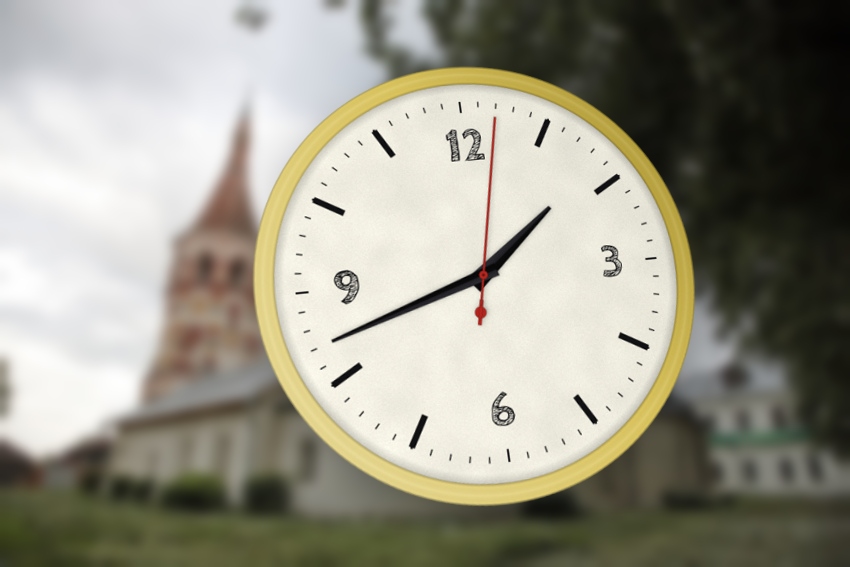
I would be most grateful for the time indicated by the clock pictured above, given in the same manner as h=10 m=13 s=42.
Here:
h=1 m=42 s=2
